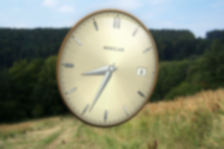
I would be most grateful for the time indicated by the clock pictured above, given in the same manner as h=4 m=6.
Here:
h=8 m=34
